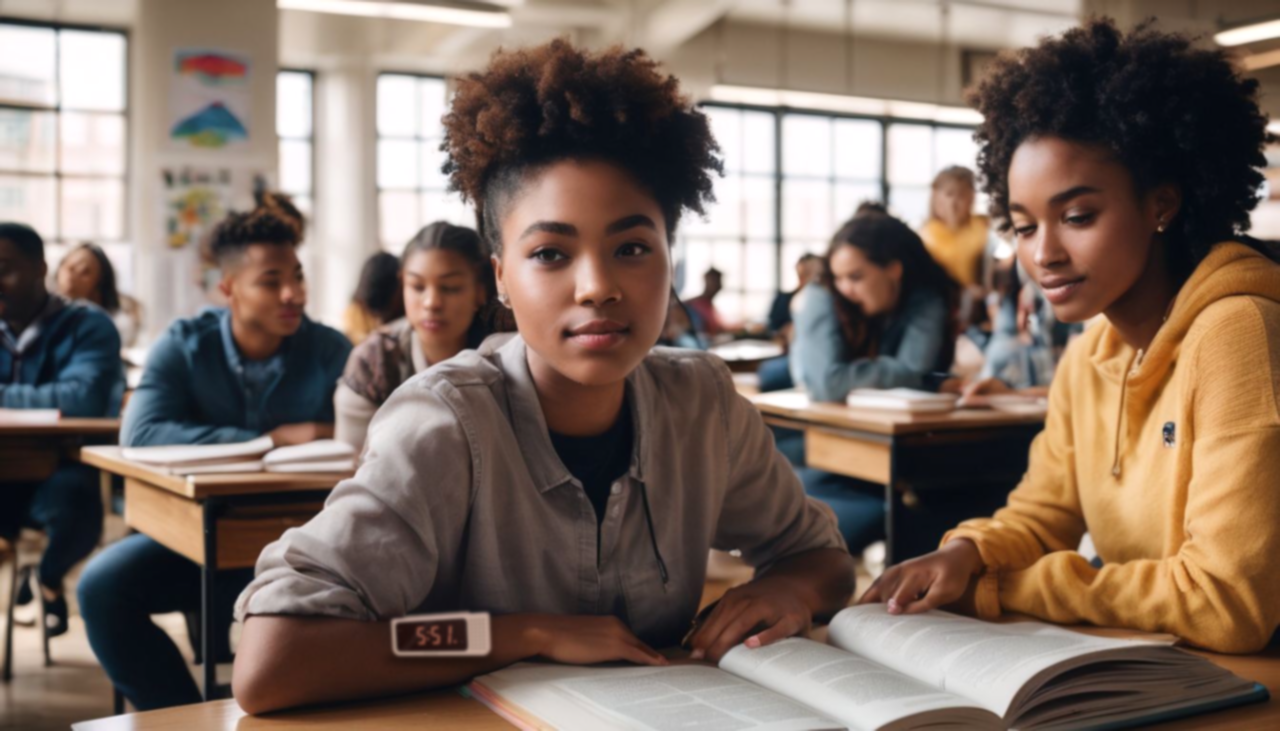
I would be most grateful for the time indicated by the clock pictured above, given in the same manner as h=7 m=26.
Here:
h=5 m=51
